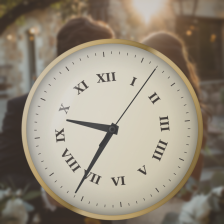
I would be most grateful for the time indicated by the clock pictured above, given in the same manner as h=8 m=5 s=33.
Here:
h=9 m=36 s=7
